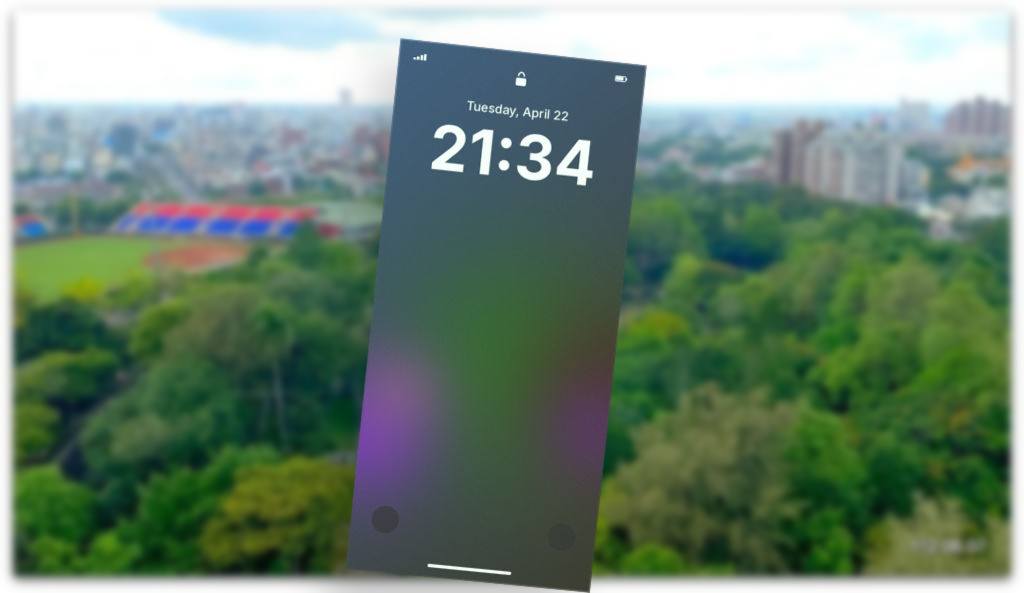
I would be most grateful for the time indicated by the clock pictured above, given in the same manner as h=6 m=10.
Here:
h=21 m=34
